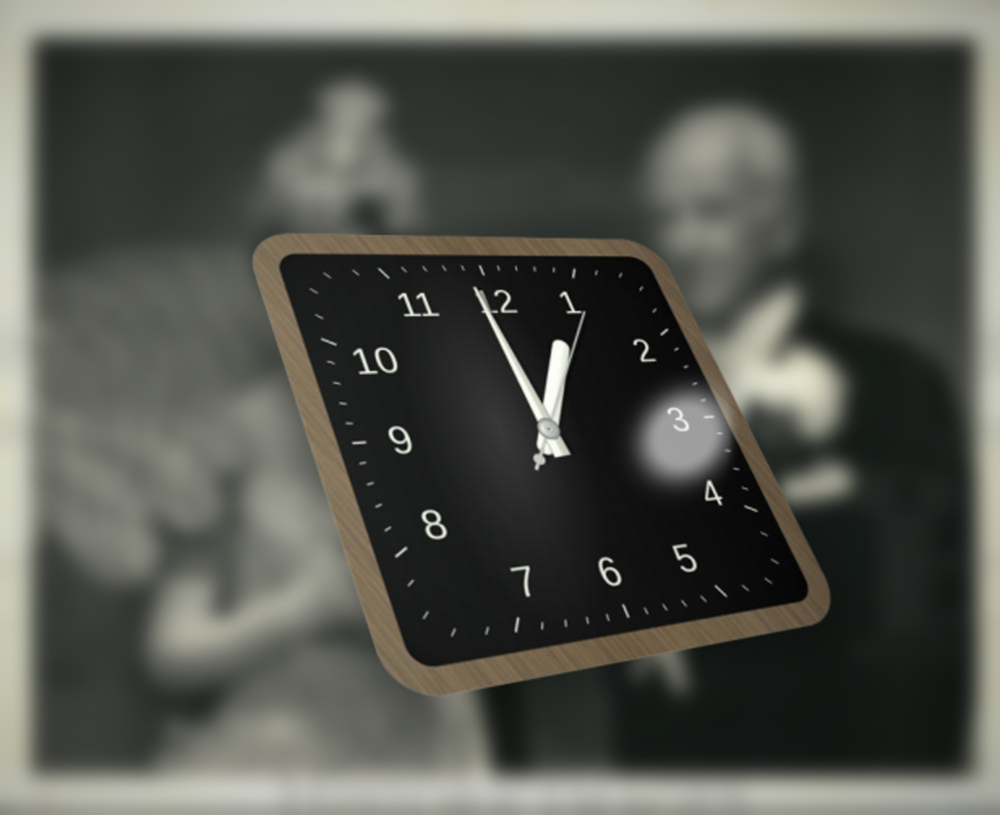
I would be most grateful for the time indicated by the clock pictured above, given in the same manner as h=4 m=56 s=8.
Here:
h=12 m=59 s=6
